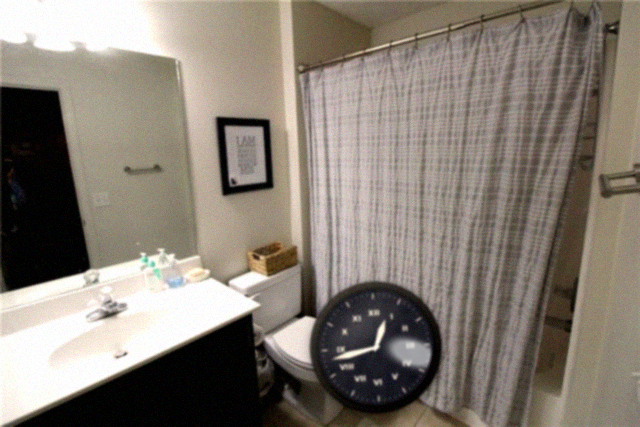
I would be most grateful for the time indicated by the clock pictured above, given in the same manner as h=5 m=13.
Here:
h=12 m=43
